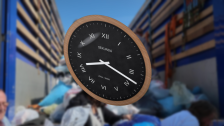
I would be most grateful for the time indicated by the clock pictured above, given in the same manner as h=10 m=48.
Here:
h=8 m=18
